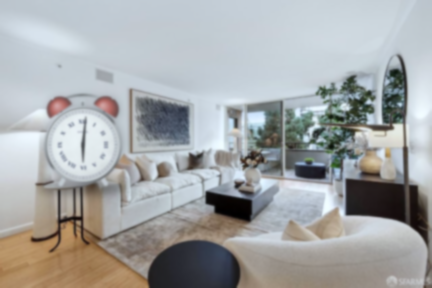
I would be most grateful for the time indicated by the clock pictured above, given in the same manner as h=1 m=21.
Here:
h=6 m=1
